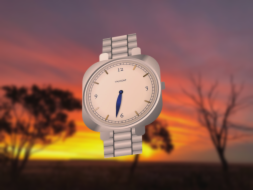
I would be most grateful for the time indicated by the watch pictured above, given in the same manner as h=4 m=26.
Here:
h=6 m=32
